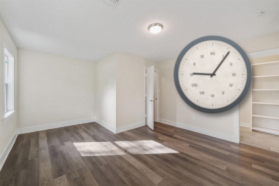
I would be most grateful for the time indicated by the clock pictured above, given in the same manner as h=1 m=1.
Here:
h=9 m=6
